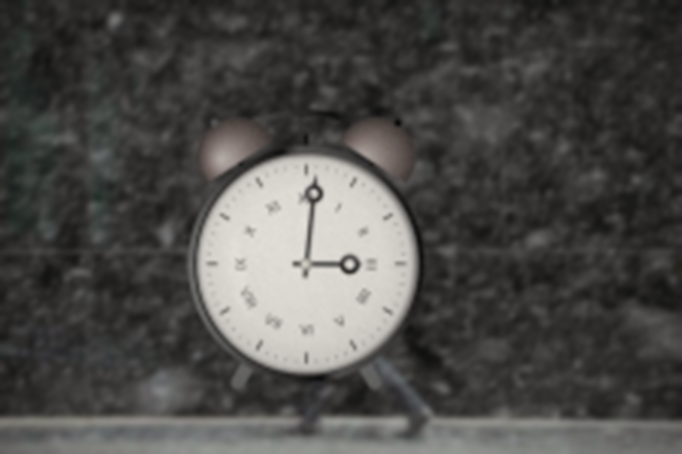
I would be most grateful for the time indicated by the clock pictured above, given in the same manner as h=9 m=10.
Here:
h=3 m=1
